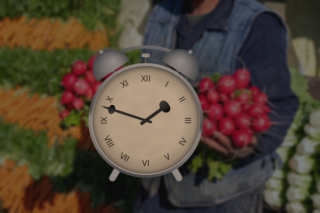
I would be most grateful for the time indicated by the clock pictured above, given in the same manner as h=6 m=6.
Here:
h=1 m=48
